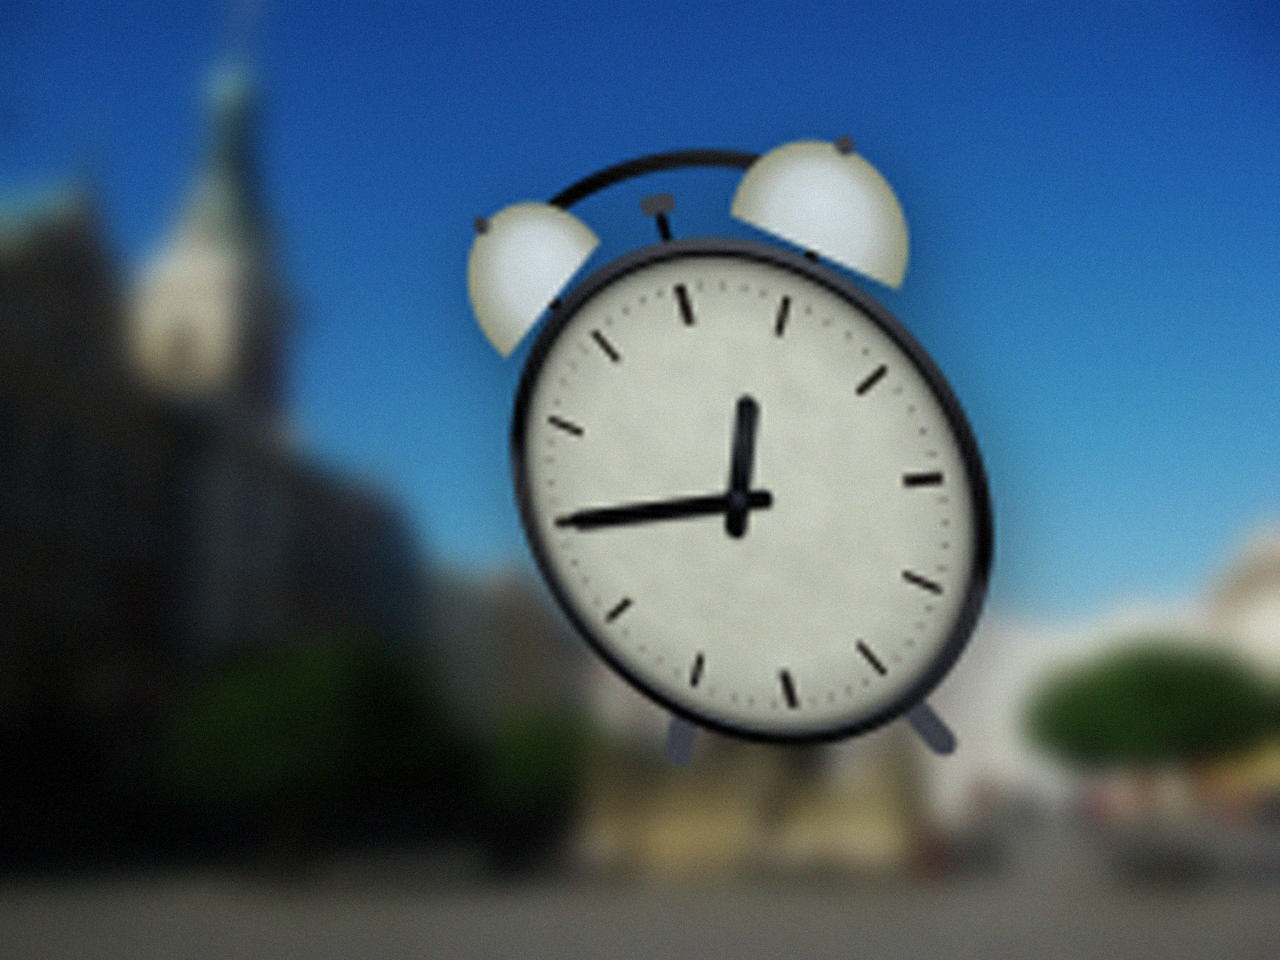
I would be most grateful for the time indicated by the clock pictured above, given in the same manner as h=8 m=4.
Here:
h=12 m=45
